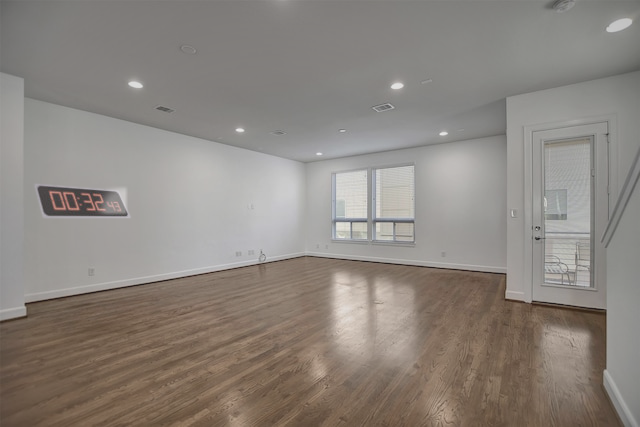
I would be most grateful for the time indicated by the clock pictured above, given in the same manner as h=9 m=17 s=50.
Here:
h=0 m=32 s=43
